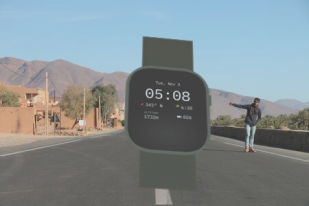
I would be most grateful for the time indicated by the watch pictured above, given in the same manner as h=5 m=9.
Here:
h=5 m=8
